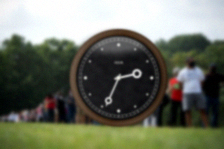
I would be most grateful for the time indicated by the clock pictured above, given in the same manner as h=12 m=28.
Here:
h=2 m=34
